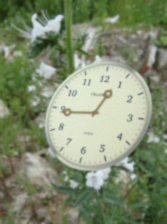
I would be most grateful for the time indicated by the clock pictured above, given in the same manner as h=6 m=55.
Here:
h=12 m=44
